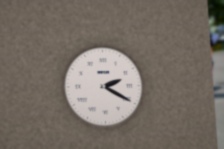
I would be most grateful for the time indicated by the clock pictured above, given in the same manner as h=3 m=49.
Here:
h=2 m=20
